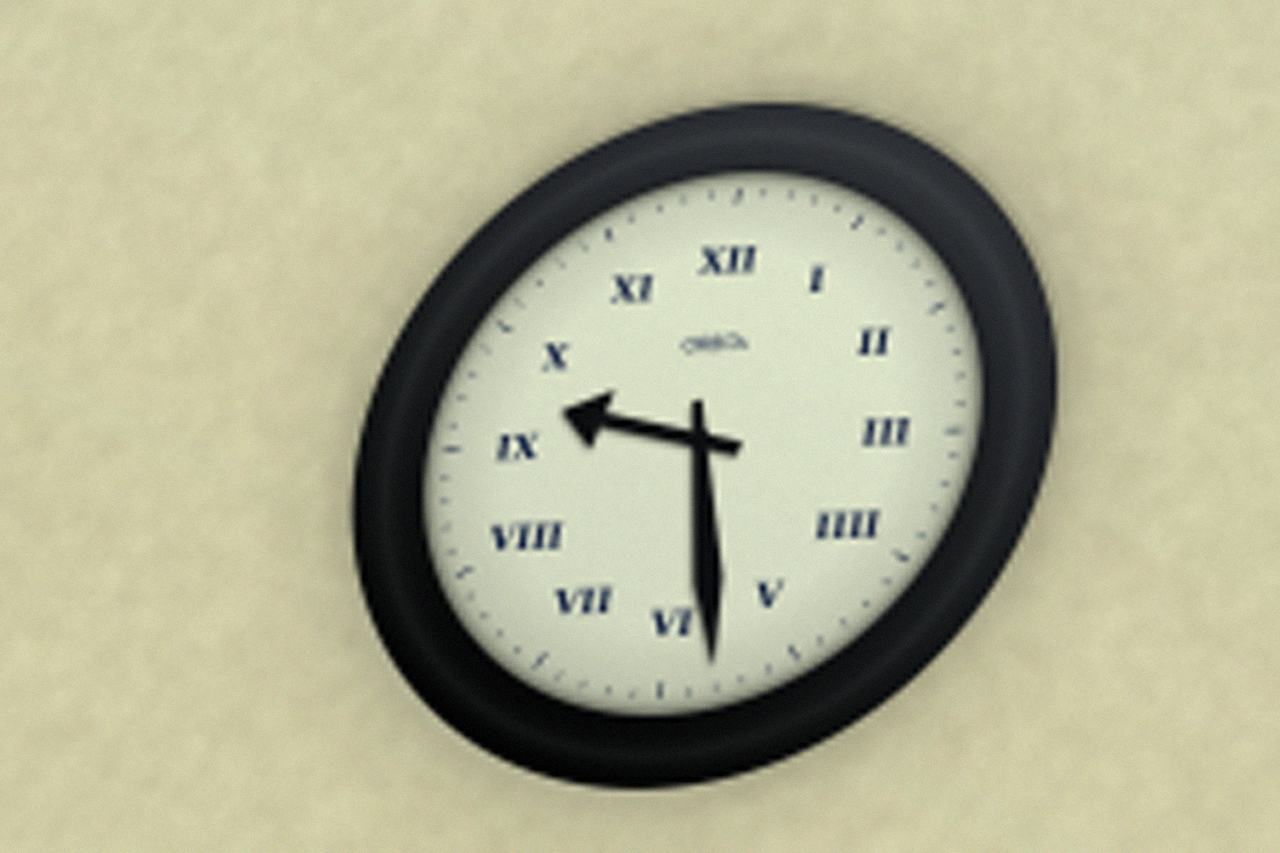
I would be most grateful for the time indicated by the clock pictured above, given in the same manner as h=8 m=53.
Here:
h=9 m=28
